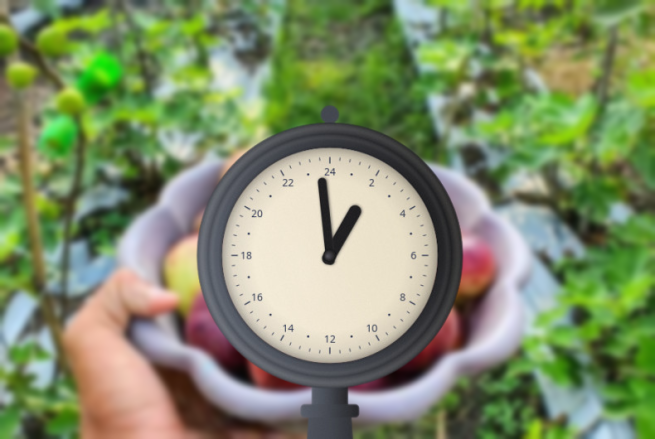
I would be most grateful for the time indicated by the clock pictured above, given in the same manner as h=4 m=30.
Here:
h=1 m=59
